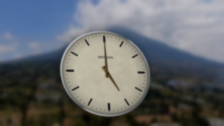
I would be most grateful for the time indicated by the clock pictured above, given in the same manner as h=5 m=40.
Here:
h=5 m=0
